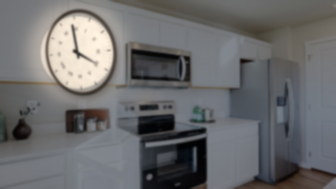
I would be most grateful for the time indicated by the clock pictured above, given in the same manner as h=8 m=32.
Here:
h=3 m=59
